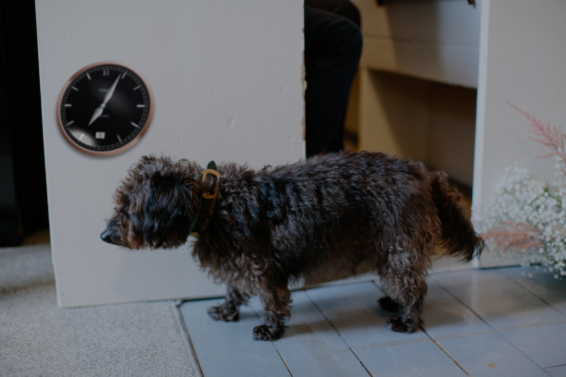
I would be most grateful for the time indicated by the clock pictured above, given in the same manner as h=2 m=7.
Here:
h=7 m=4
